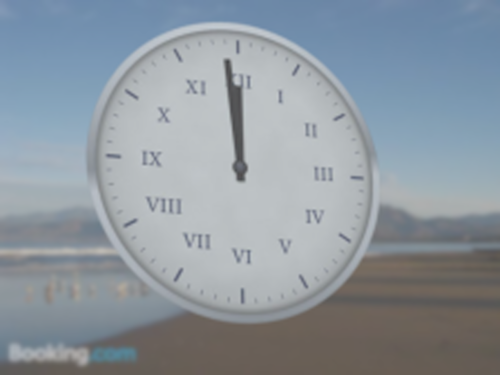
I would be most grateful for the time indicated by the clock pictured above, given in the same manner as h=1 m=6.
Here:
h=11 m=59
